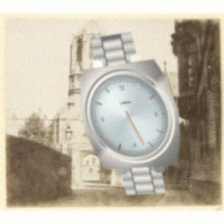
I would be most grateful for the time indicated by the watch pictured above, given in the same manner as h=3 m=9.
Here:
h=5 m=27
